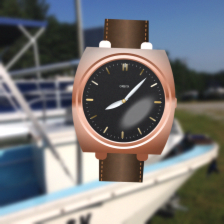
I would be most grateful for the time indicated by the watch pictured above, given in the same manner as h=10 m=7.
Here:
h=8 m=7
